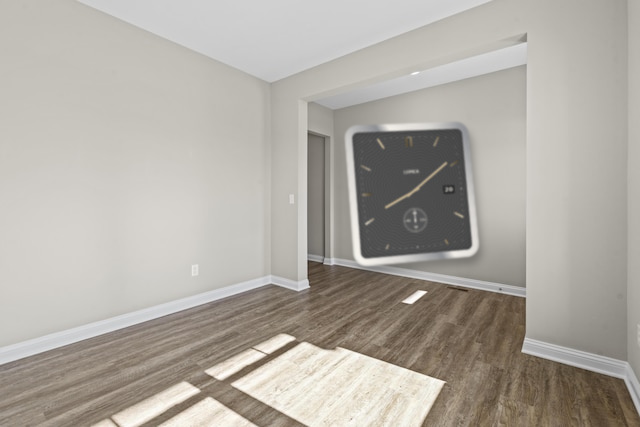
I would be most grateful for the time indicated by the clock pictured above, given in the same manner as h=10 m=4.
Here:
h=8 m=9
